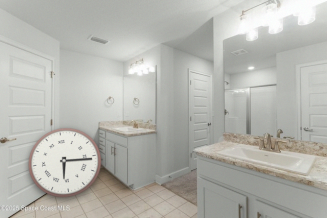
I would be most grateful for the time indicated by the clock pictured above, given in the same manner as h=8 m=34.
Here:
h=6 m=16
